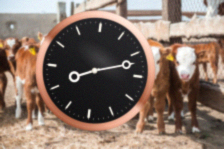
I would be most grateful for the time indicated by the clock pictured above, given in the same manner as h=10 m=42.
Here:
h=8 m=12
